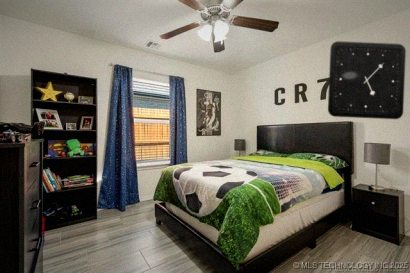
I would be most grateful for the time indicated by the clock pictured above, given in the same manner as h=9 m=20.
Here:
h=5 m=7
